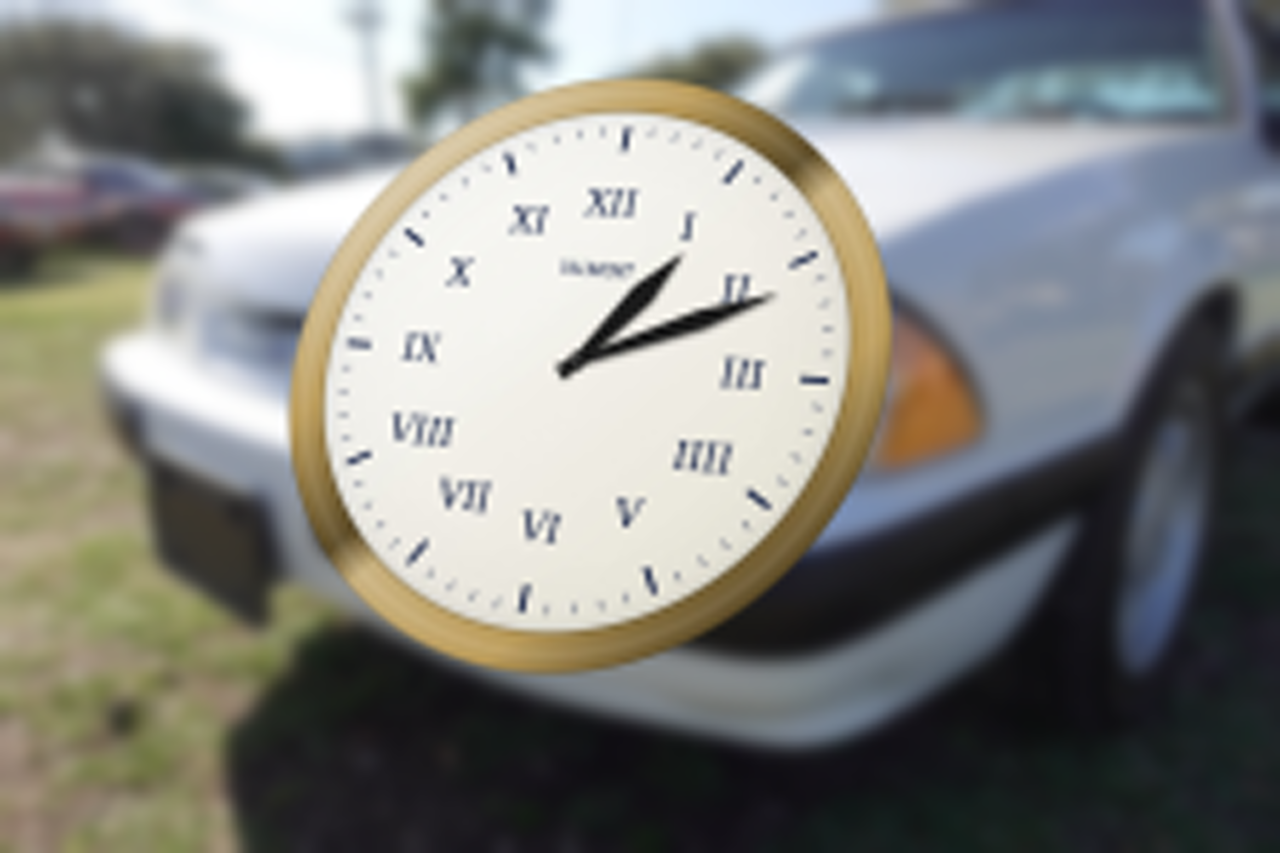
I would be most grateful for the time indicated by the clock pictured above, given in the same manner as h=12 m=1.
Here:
h=1 m=11
